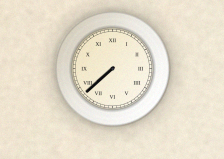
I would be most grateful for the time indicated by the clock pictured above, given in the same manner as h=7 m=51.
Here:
h=7 m=38
